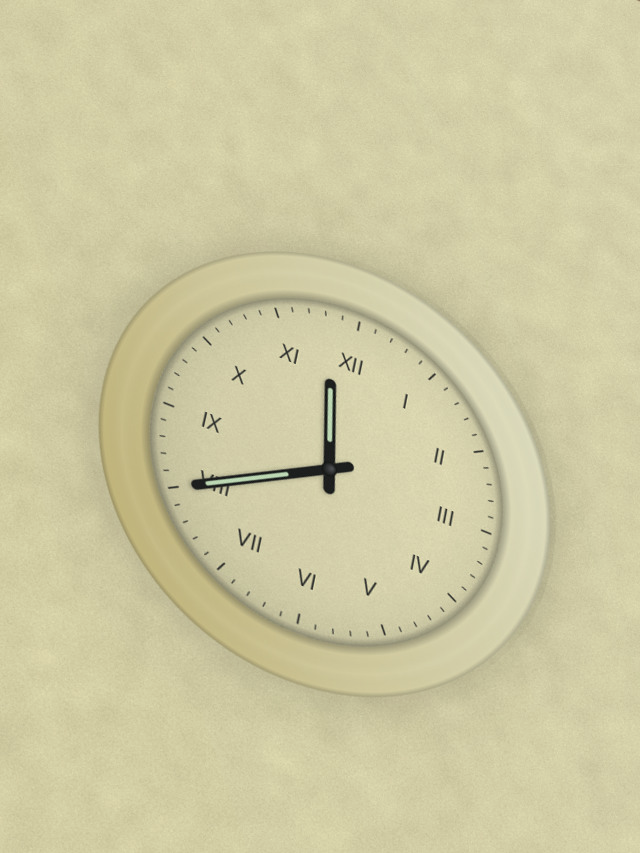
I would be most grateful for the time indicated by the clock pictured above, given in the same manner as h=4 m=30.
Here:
h=11 m=40
